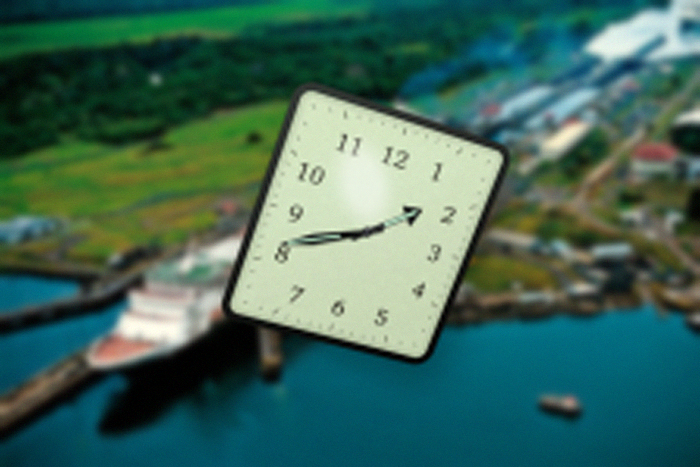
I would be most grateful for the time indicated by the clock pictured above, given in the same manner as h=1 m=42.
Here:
h=1 m=41
